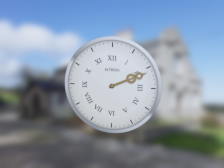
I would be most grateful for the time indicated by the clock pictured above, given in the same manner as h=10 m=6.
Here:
h=2 m=11
